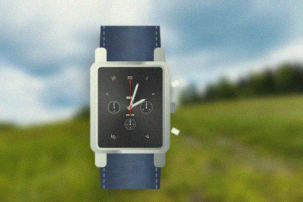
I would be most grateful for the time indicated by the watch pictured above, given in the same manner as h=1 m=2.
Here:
h=2 m=3
